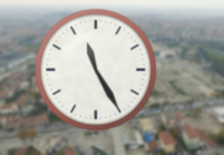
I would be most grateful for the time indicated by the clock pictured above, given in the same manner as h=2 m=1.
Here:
h=11 m=25
